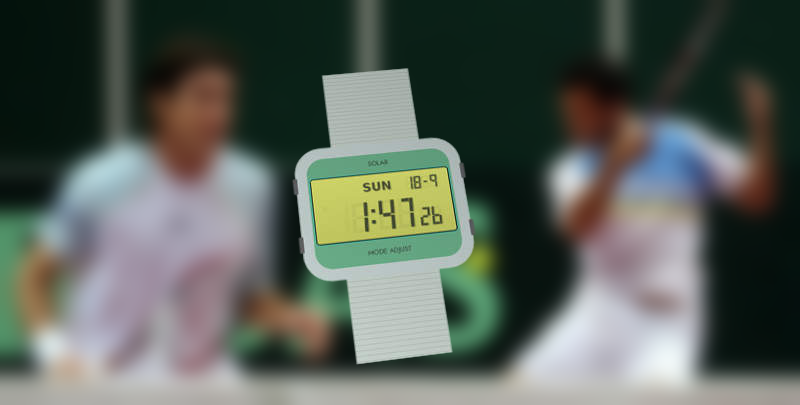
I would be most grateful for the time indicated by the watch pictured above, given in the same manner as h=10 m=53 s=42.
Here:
h=1 m=47 s=26
